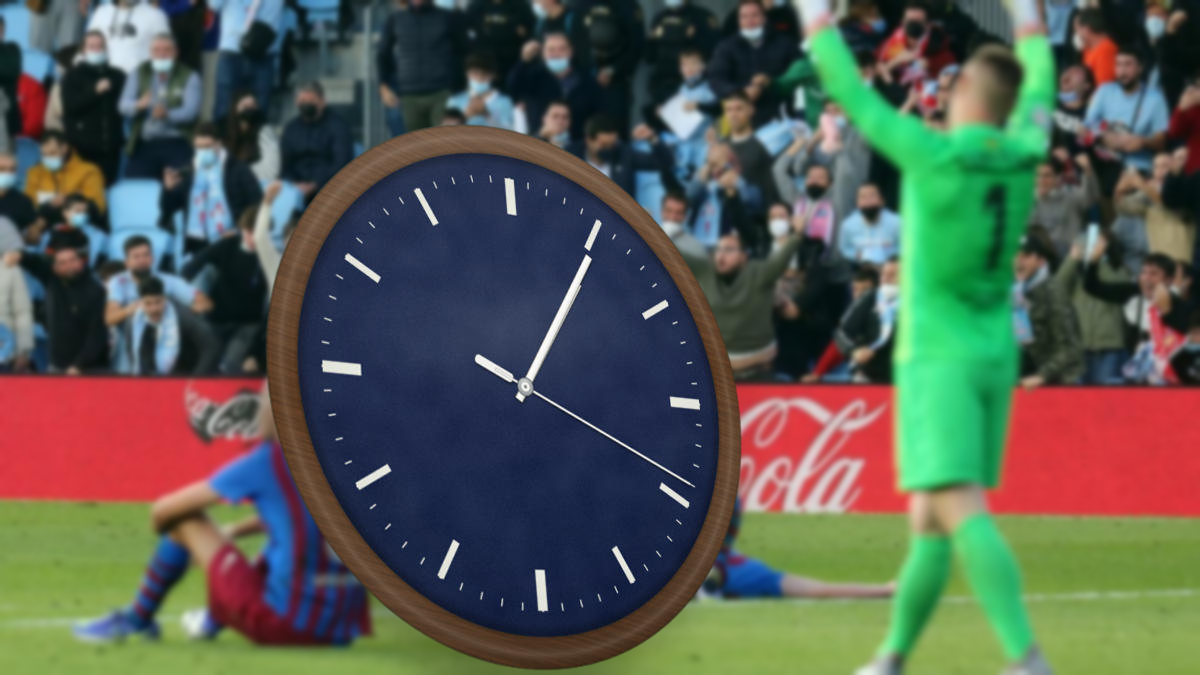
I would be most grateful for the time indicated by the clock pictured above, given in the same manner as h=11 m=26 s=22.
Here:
h=1 m=5 s=19
